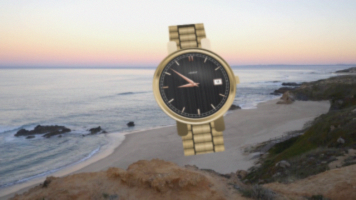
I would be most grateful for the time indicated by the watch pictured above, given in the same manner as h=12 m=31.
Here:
h=8 m=52
